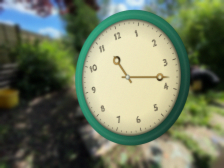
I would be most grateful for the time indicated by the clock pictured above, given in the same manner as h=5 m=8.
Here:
h=11 m=18
